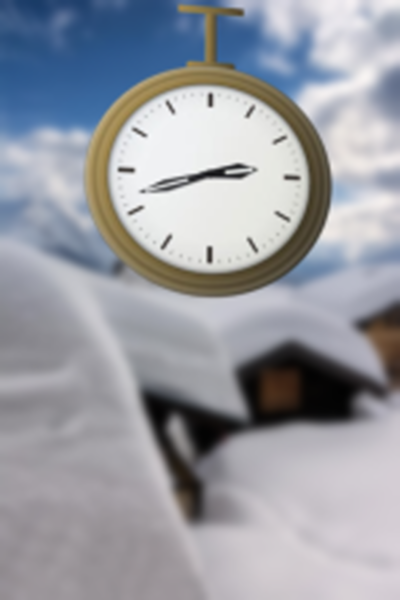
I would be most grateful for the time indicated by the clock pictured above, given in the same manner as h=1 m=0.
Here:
h=2 m=42
